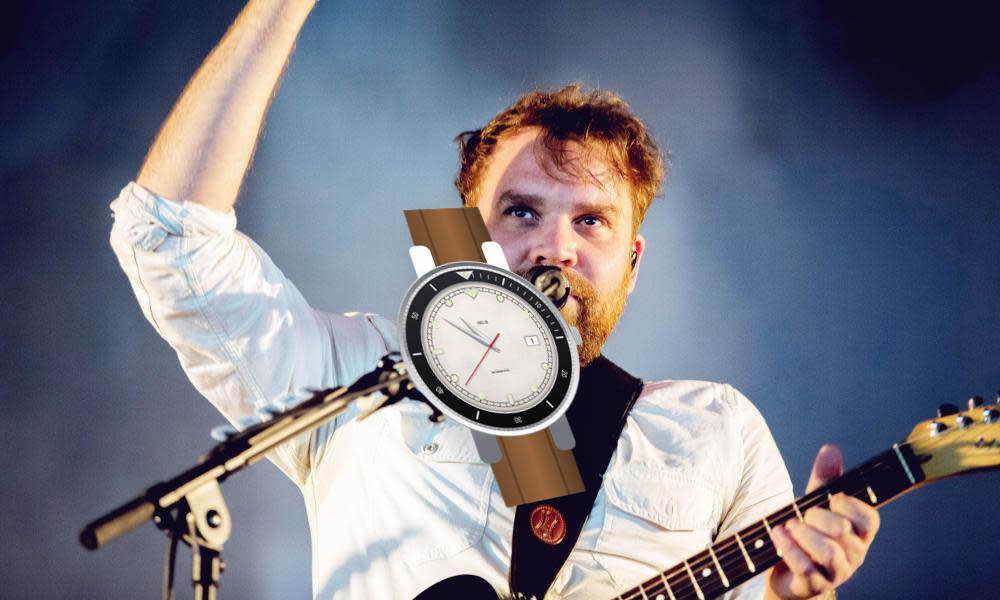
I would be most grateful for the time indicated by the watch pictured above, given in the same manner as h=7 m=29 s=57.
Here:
h=10 m=51 s=38
